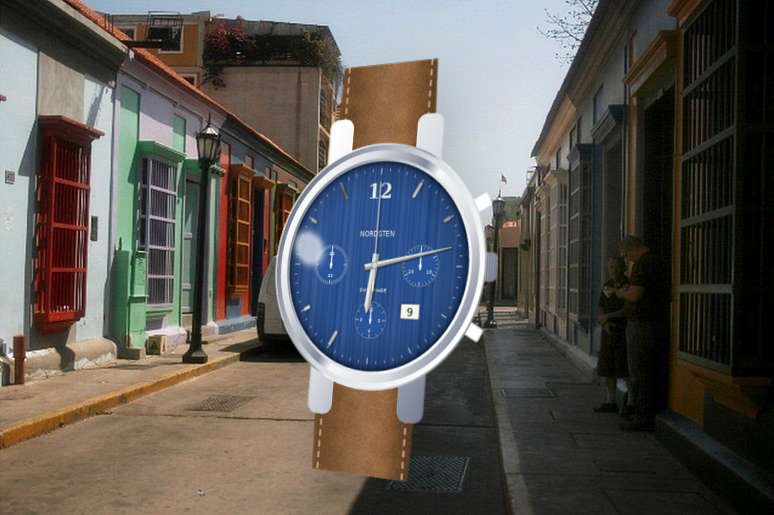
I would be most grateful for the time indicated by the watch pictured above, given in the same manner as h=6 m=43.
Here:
h=6 m=13
